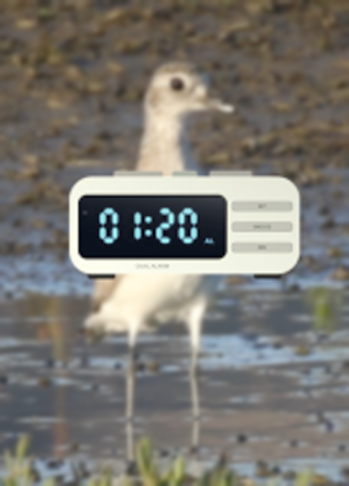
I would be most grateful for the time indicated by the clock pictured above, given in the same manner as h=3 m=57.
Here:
h=1 m=20
